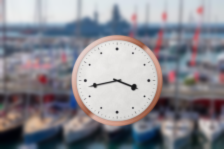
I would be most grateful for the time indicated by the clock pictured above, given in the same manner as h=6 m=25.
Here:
h=3 m=43
